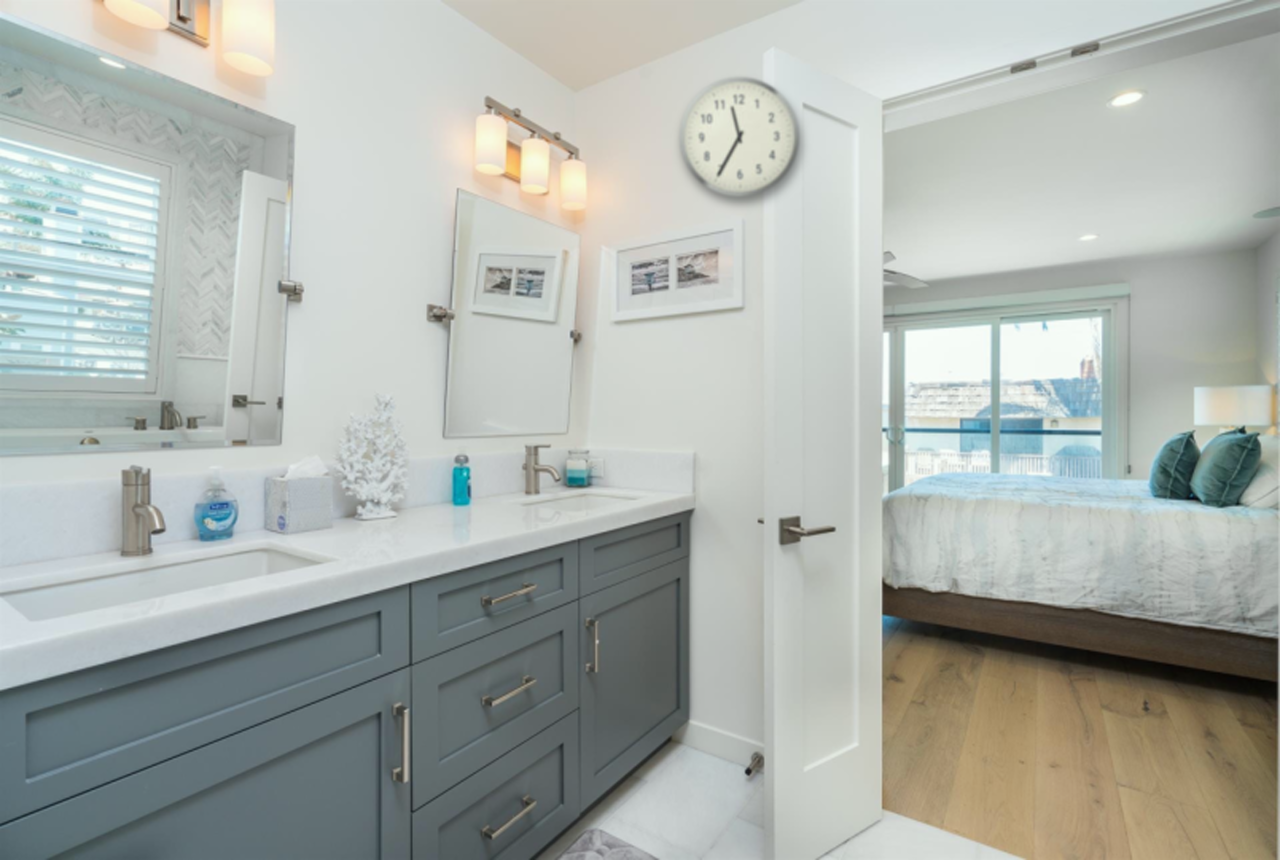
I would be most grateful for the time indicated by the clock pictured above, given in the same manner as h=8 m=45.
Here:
h=11 m=35
